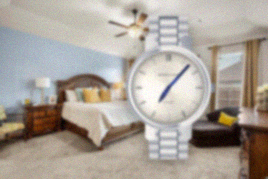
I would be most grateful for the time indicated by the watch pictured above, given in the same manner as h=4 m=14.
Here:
h=7 m=7
